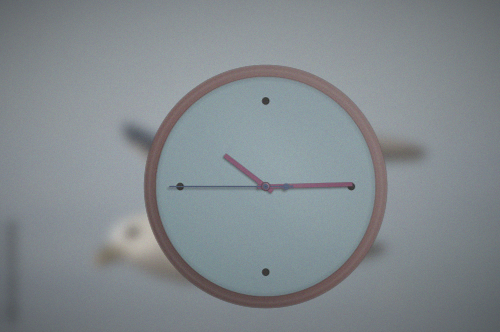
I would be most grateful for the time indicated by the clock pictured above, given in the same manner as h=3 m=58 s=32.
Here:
h=10 m=14 s=45
